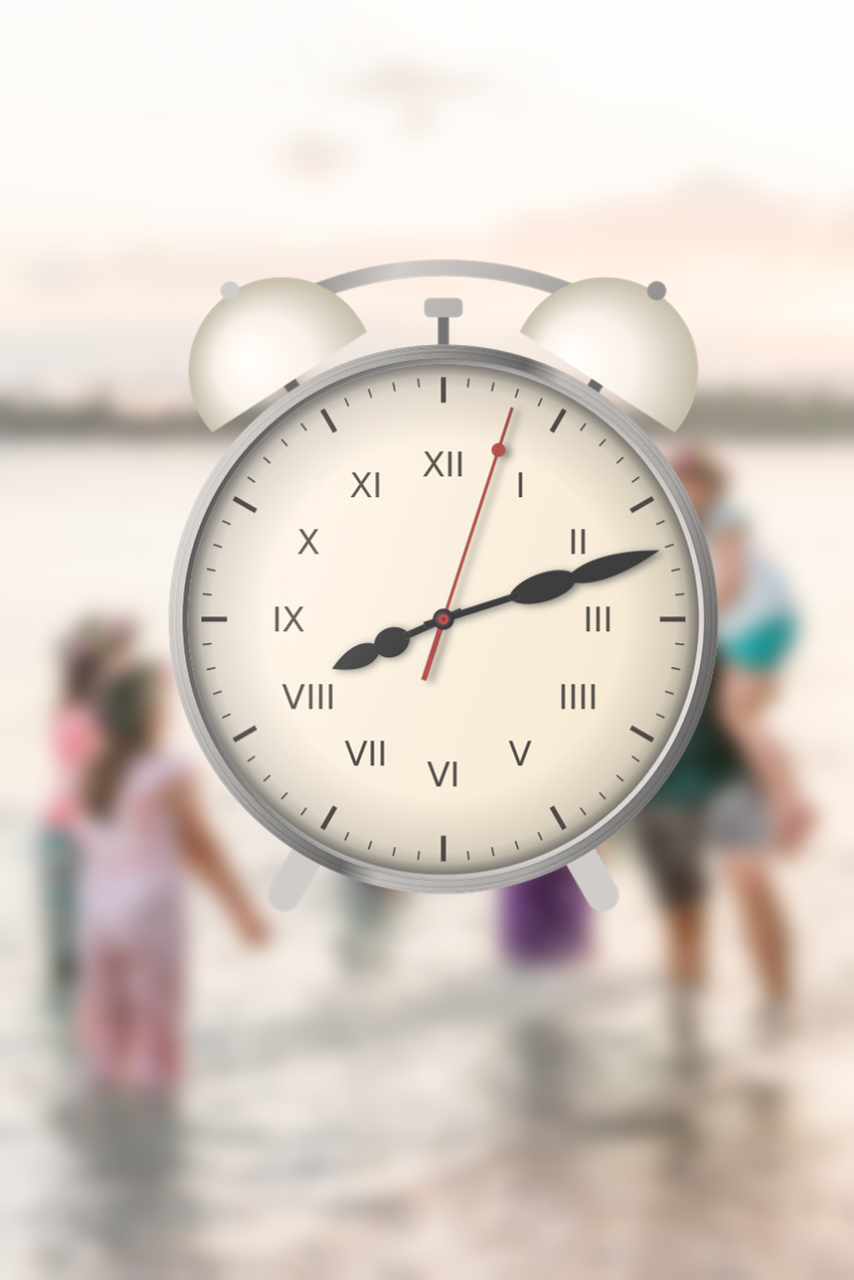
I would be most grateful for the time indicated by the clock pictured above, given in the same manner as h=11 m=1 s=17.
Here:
h=8 m=12 s=3
